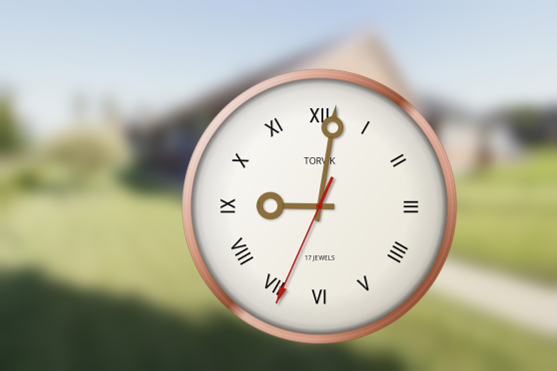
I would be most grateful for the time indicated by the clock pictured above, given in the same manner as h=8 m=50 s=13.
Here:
h=9 m=1 s=34
